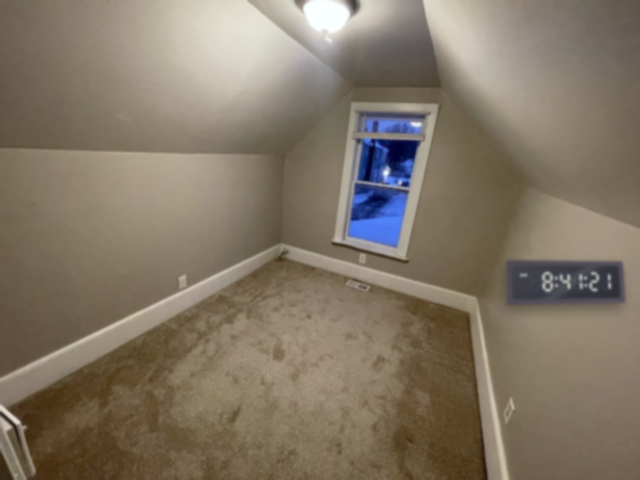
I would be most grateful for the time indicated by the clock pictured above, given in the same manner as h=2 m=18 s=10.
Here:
h=8 m=41 s=21
